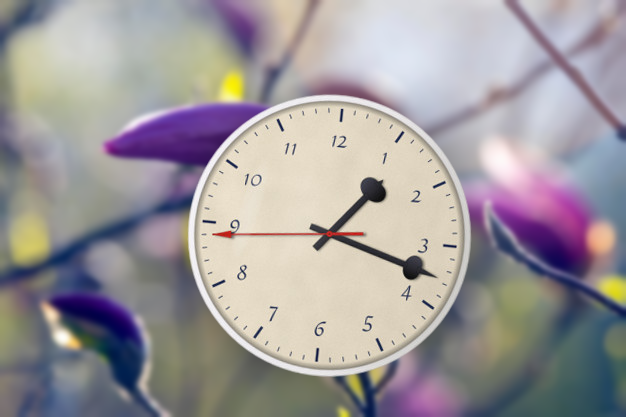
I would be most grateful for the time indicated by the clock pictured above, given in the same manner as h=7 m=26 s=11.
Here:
h=1 m=17 s=44
